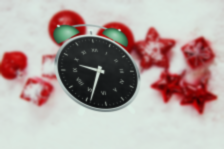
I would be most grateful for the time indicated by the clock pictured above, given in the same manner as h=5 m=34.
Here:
h=9 m=34
